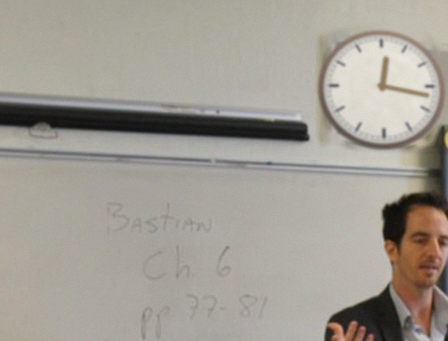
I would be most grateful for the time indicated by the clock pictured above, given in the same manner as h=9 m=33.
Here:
h=12 m=17
